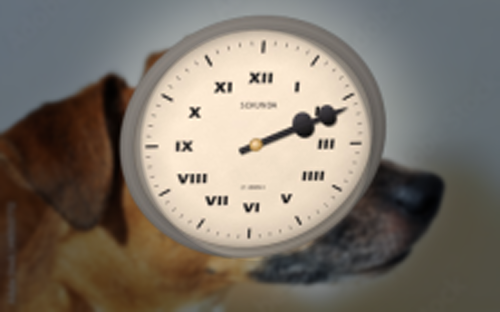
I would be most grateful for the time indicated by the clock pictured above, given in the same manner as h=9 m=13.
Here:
h=2 m=11
